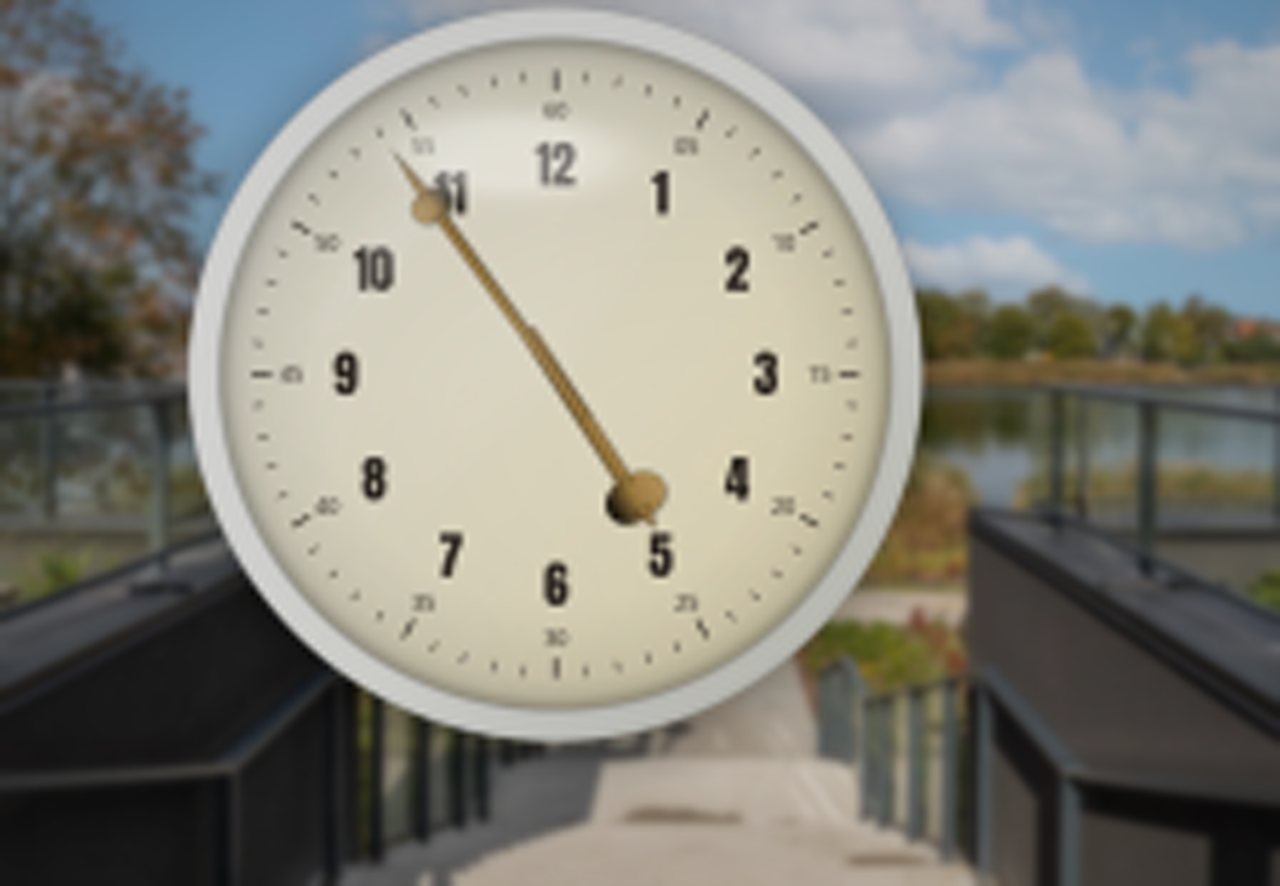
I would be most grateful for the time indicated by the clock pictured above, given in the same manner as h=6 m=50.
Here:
h=4 m=54
